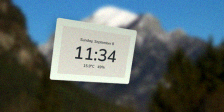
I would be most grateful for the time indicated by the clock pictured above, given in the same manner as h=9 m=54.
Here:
h=11 m=34
